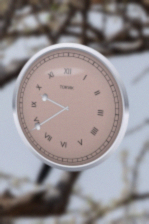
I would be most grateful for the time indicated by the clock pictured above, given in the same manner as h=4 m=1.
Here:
h=9 m=39
